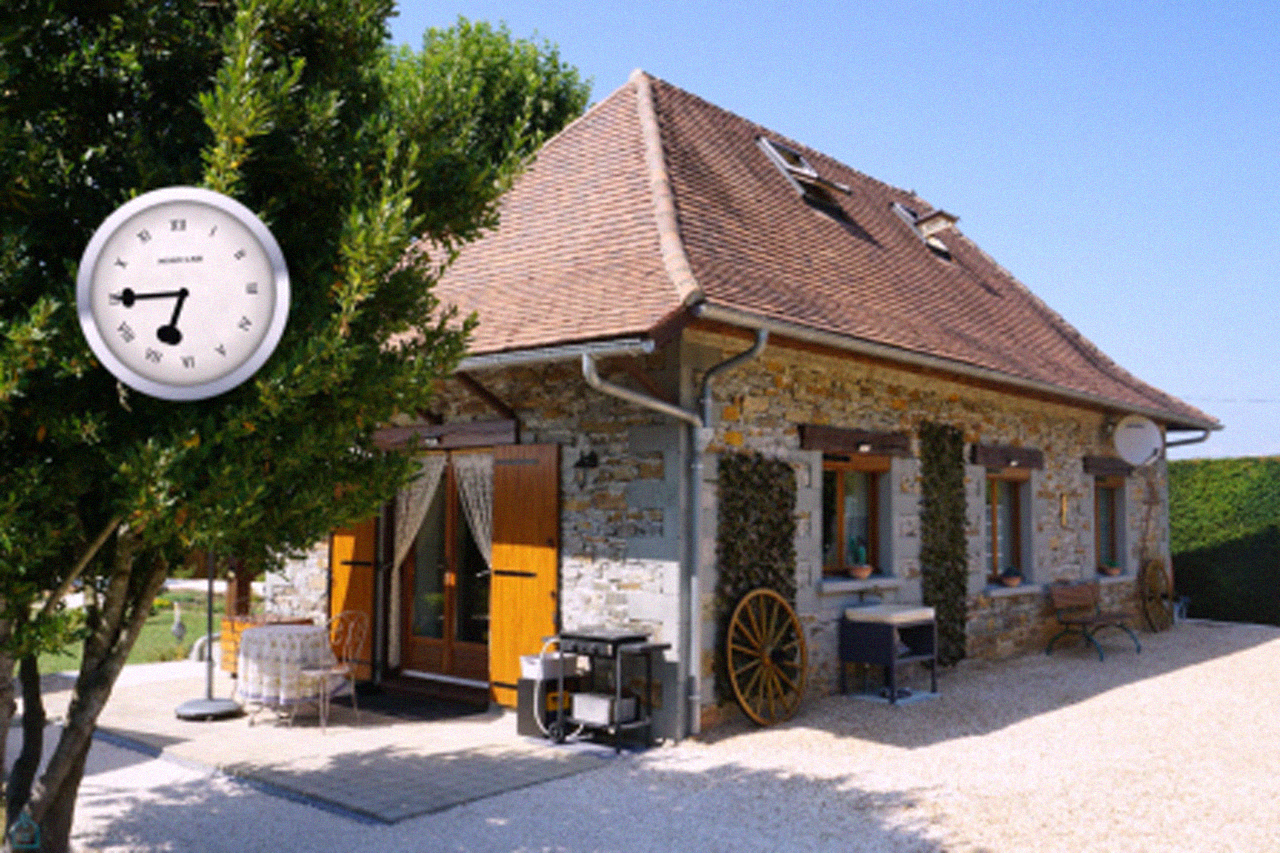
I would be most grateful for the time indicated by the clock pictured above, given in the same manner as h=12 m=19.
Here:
h=6 m=45
